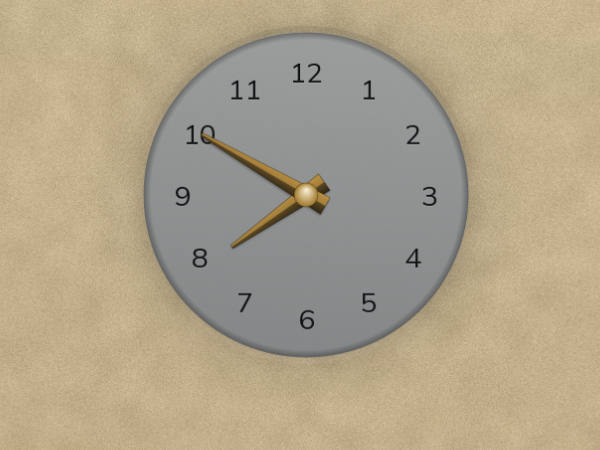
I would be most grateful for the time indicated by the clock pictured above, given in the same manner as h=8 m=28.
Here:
h=7 m=50
